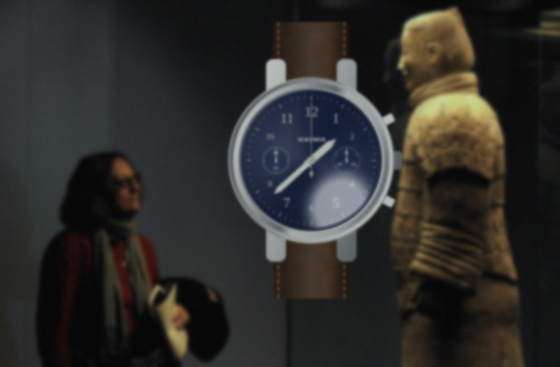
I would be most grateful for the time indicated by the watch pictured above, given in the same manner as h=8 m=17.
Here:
h=1 m=38
